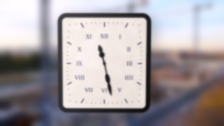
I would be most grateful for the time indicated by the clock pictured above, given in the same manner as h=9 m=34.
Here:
h=11 m=28
